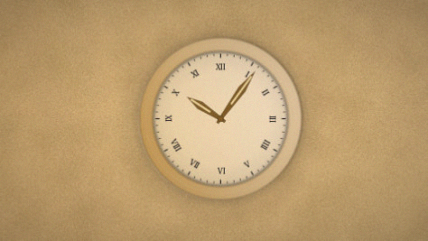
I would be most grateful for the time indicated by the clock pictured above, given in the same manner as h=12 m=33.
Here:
h=10 m=6
